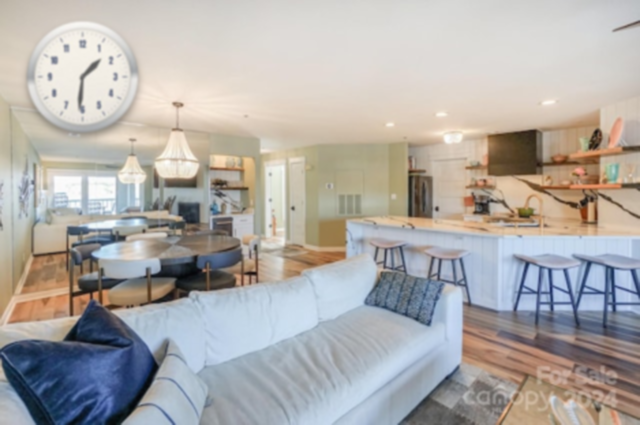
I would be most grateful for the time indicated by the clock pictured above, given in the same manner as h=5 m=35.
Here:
h=1 m=31
